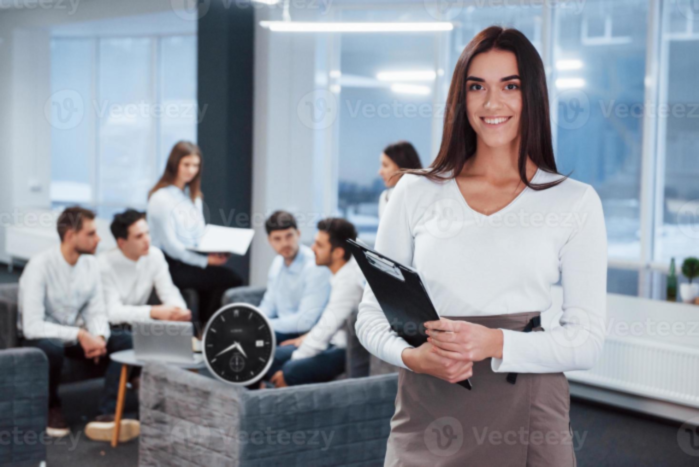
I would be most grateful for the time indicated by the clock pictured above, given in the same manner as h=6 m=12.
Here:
h=4 m=41
